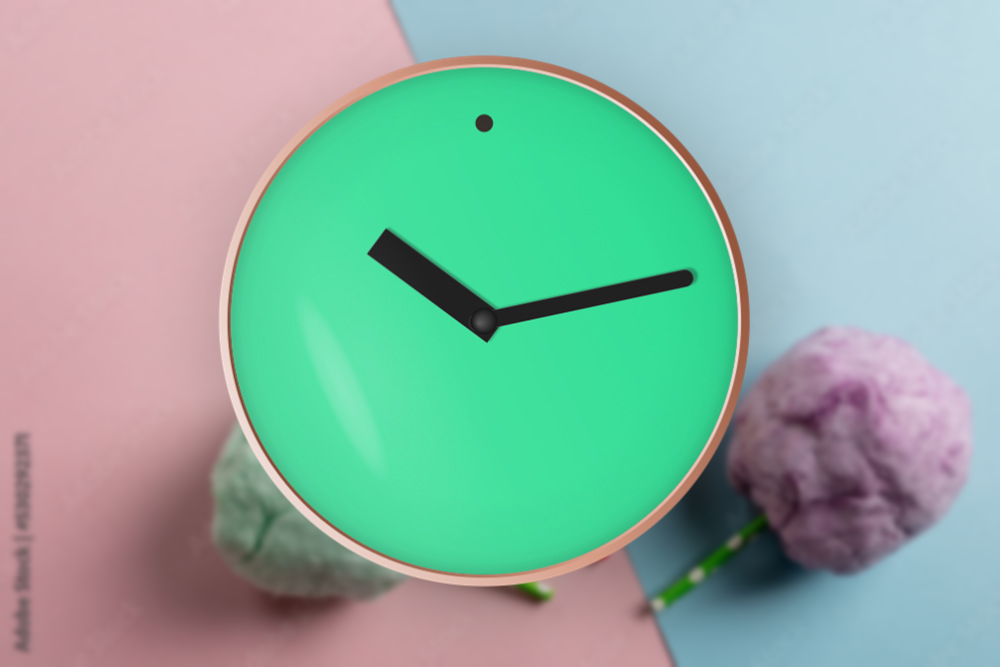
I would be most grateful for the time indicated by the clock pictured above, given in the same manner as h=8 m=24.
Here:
h=10 m=13
